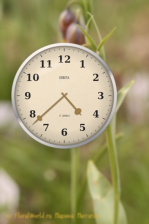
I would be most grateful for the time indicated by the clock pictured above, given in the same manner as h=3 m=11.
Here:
h=4 m=38
